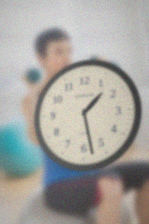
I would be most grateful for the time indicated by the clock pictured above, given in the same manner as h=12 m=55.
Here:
h=1 m=28
